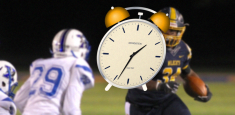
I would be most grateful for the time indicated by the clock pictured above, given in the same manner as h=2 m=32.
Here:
h=1 m=34
